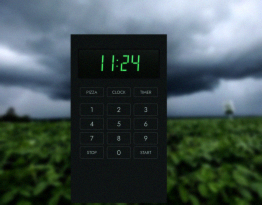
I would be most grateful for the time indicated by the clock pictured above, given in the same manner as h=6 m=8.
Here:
h=11 m=24
